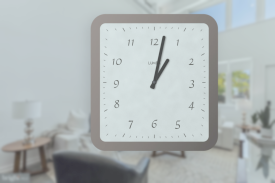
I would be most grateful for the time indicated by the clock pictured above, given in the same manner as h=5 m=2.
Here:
h=1 m=2
